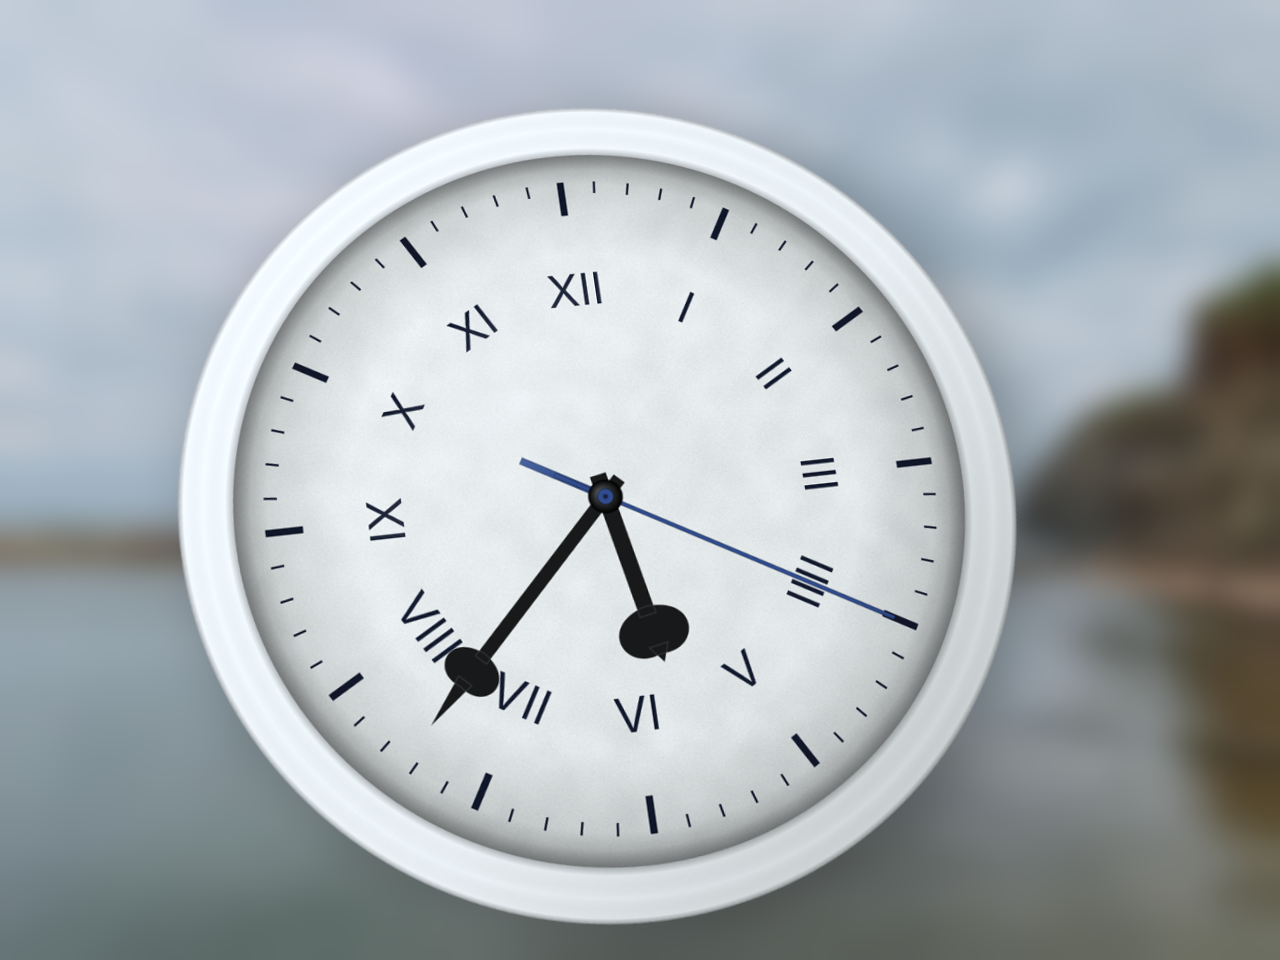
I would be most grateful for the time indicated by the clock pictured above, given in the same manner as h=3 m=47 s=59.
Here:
h=5 m=37 s=20
